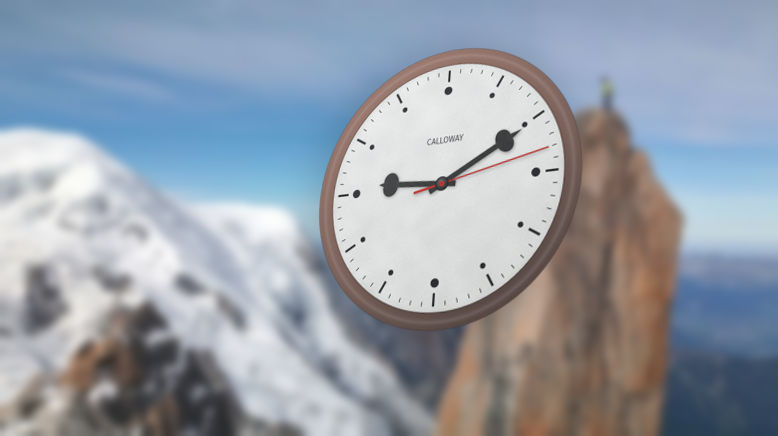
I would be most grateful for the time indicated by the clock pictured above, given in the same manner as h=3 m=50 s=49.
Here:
h=9 m=10 s=13
